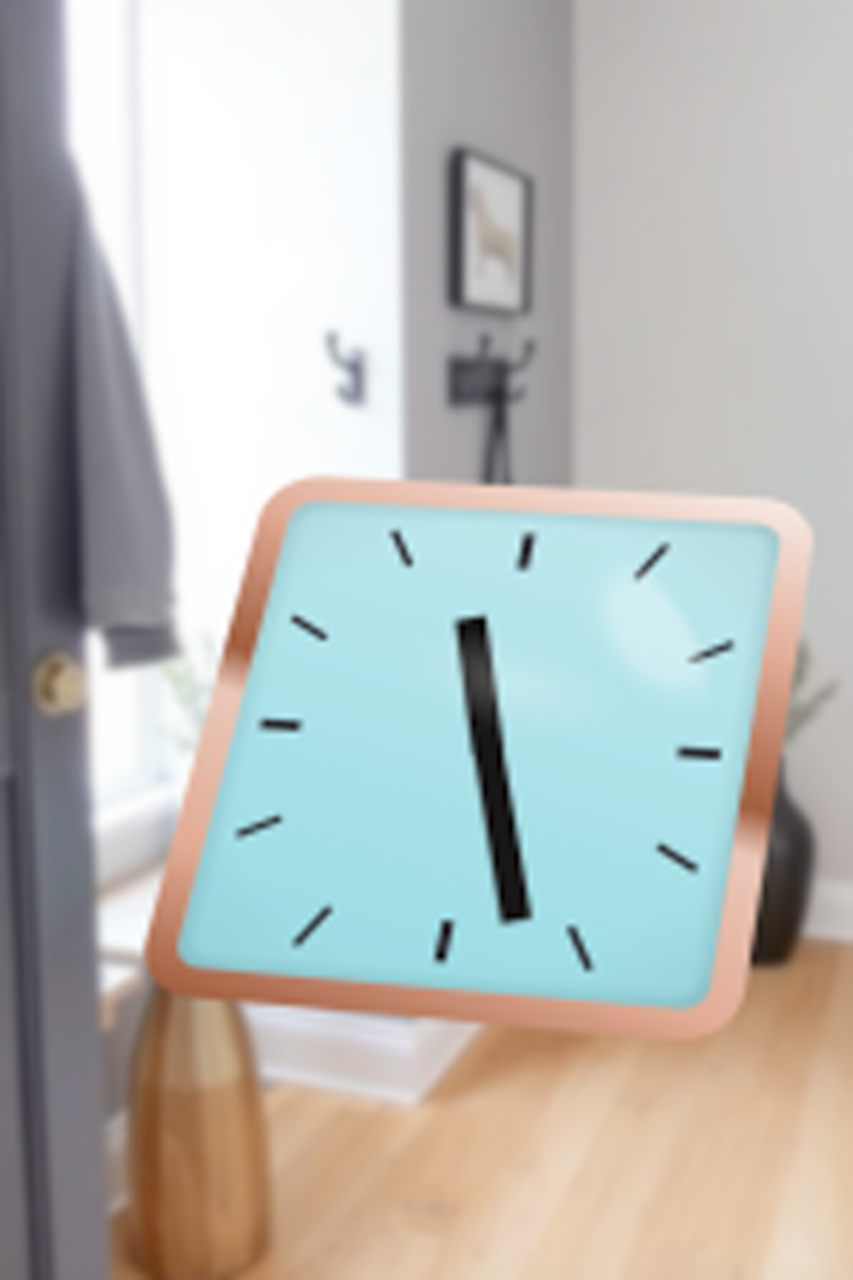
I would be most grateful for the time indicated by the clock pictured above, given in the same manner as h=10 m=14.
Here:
h=11 m=27
